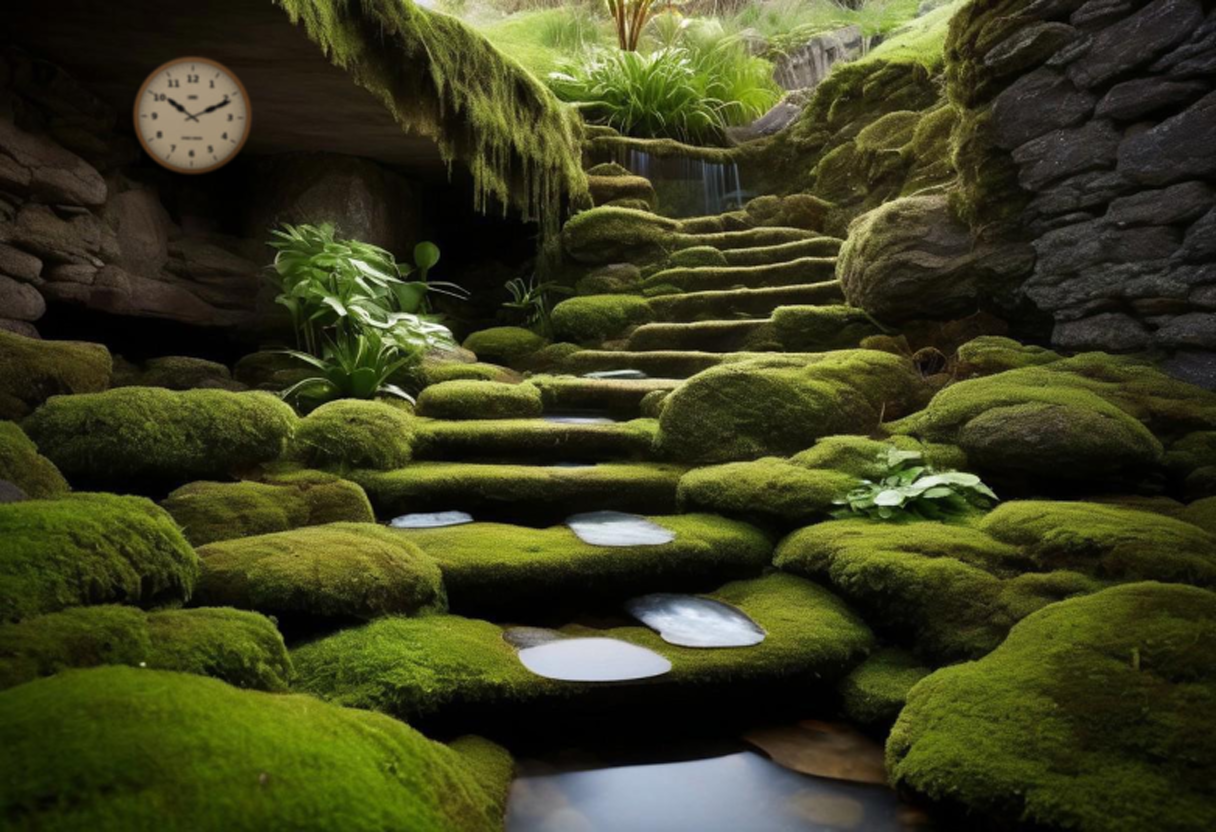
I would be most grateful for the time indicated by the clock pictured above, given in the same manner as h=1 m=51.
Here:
h=10 m=11
